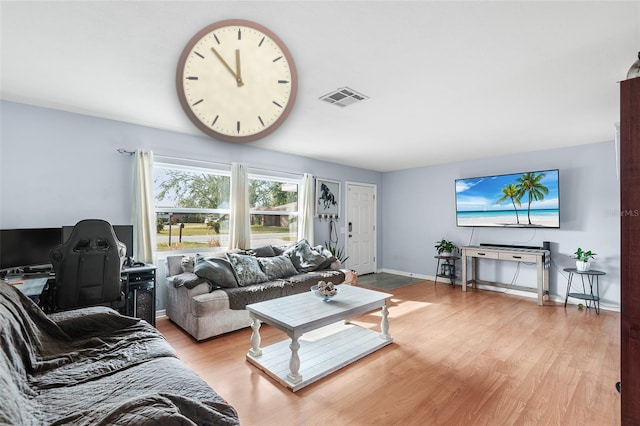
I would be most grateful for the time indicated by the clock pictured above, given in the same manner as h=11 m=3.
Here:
h=11 m=53
